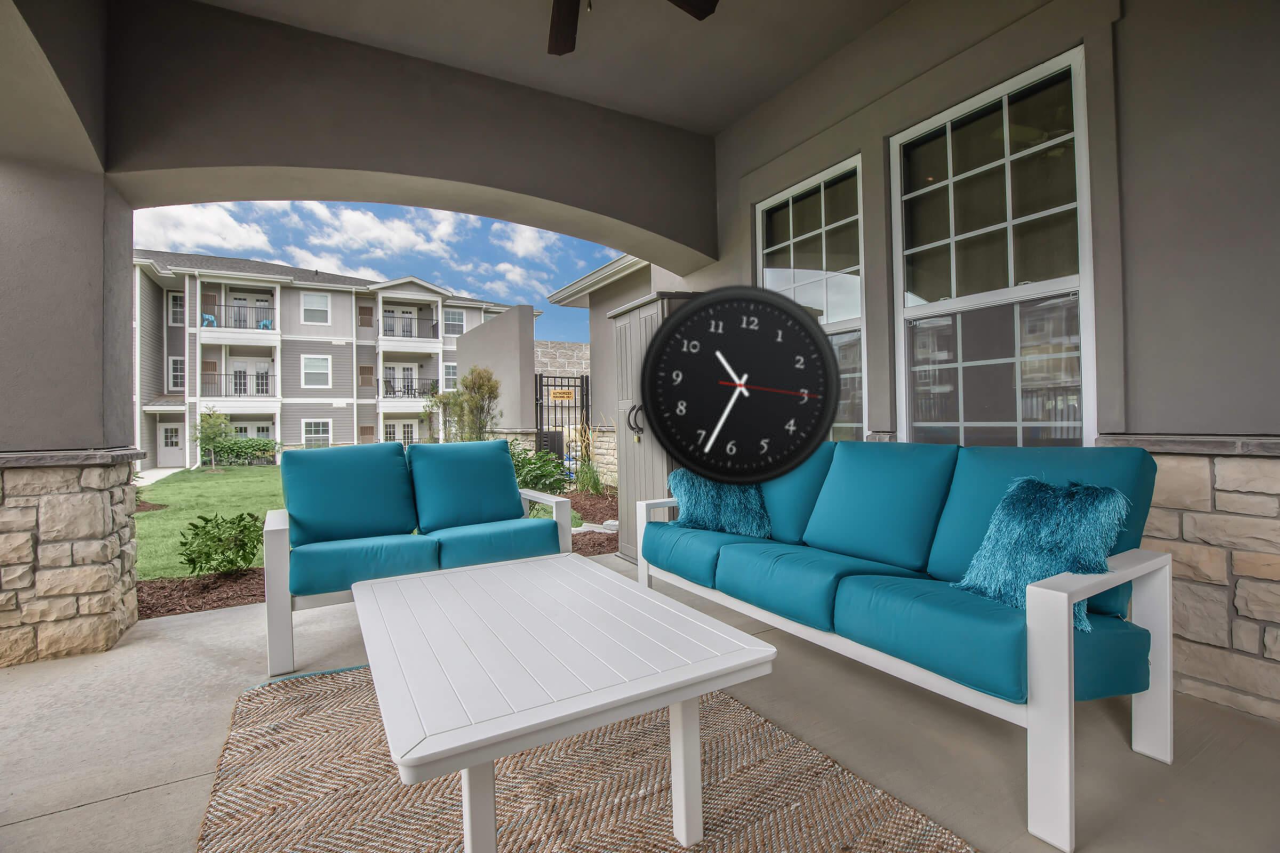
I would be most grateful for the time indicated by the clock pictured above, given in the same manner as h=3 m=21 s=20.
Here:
h=10 m=33 s=15
